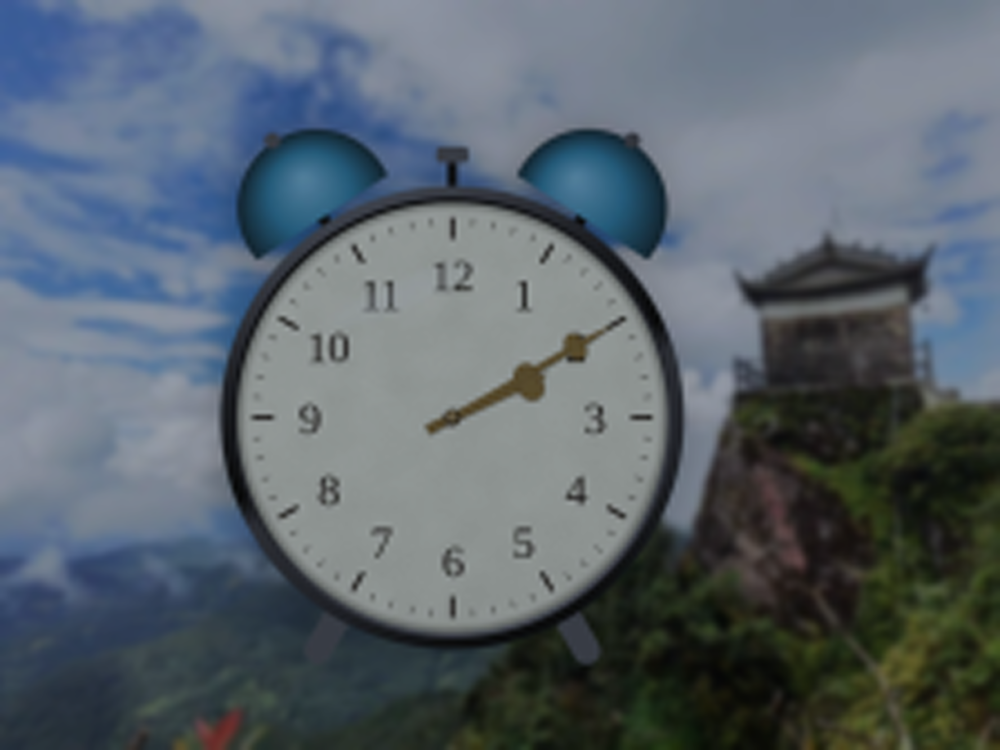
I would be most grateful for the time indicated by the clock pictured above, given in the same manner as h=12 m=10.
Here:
h=2 m=10
